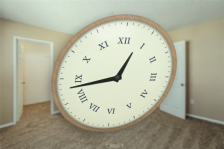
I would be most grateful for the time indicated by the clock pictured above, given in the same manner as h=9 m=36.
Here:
h=12 m=43
